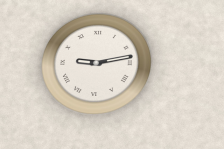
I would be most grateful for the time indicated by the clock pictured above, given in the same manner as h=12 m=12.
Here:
h=9 m=13
